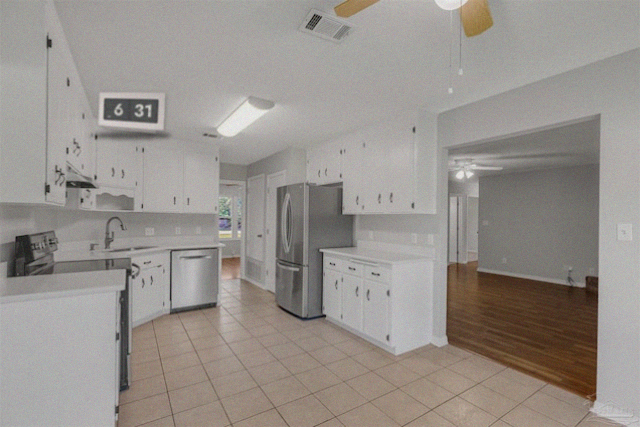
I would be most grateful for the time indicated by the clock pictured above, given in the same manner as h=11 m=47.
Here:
h=6 m=31
